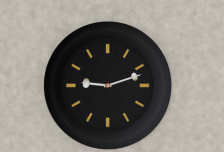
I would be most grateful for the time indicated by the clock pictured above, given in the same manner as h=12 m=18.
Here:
h=9 m=12
